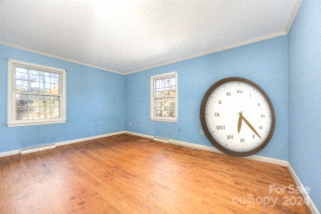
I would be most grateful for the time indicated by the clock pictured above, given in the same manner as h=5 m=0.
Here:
h=6 m=23
